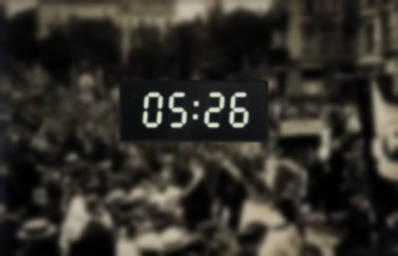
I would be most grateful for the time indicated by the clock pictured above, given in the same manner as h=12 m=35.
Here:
h=5 m=26
